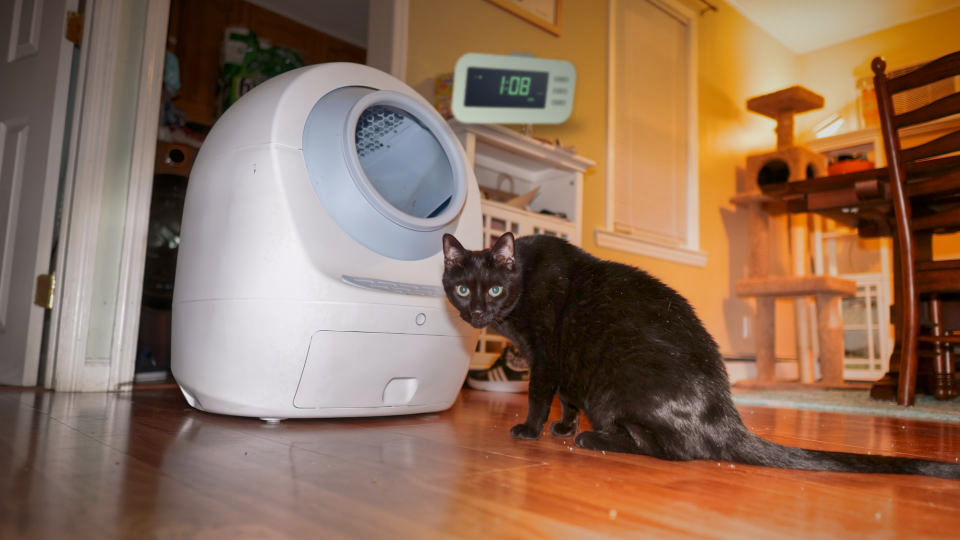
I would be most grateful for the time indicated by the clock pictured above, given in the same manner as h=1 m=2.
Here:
h=1 m=8
